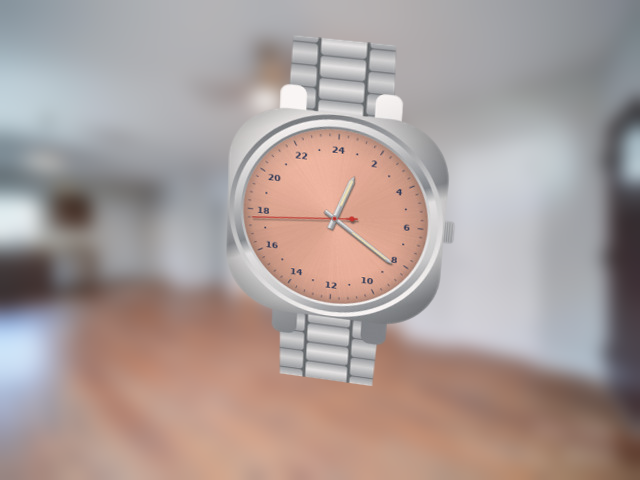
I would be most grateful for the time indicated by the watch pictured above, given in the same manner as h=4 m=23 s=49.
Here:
h=1 m=20 s=44
